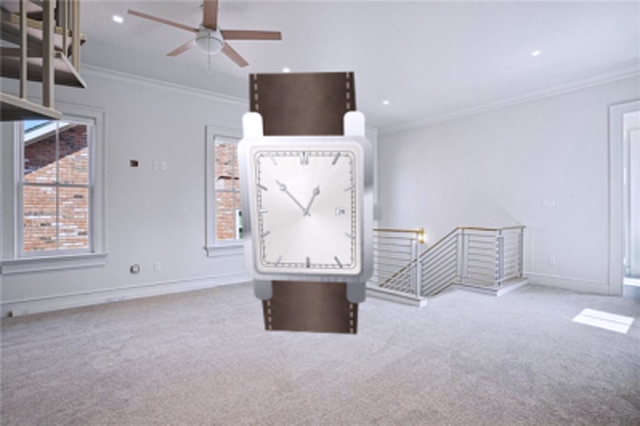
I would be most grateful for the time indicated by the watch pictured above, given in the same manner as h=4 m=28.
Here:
h=12 m=53
